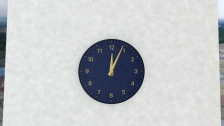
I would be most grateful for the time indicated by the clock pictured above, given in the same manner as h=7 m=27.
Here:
h=12 m=4
